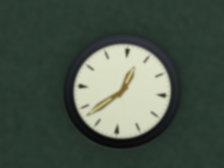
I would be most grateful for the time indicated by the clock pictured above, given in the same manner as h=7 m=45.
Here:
h=12 m=38
